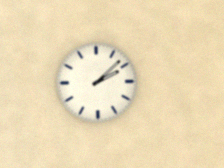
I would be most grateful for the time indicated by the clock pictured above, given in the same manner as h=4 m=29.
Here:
h=2 m=8
